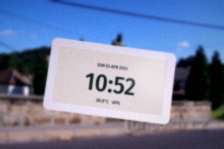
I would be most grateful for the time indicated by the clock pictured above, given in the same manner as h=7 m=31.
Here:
h=10 m=52
